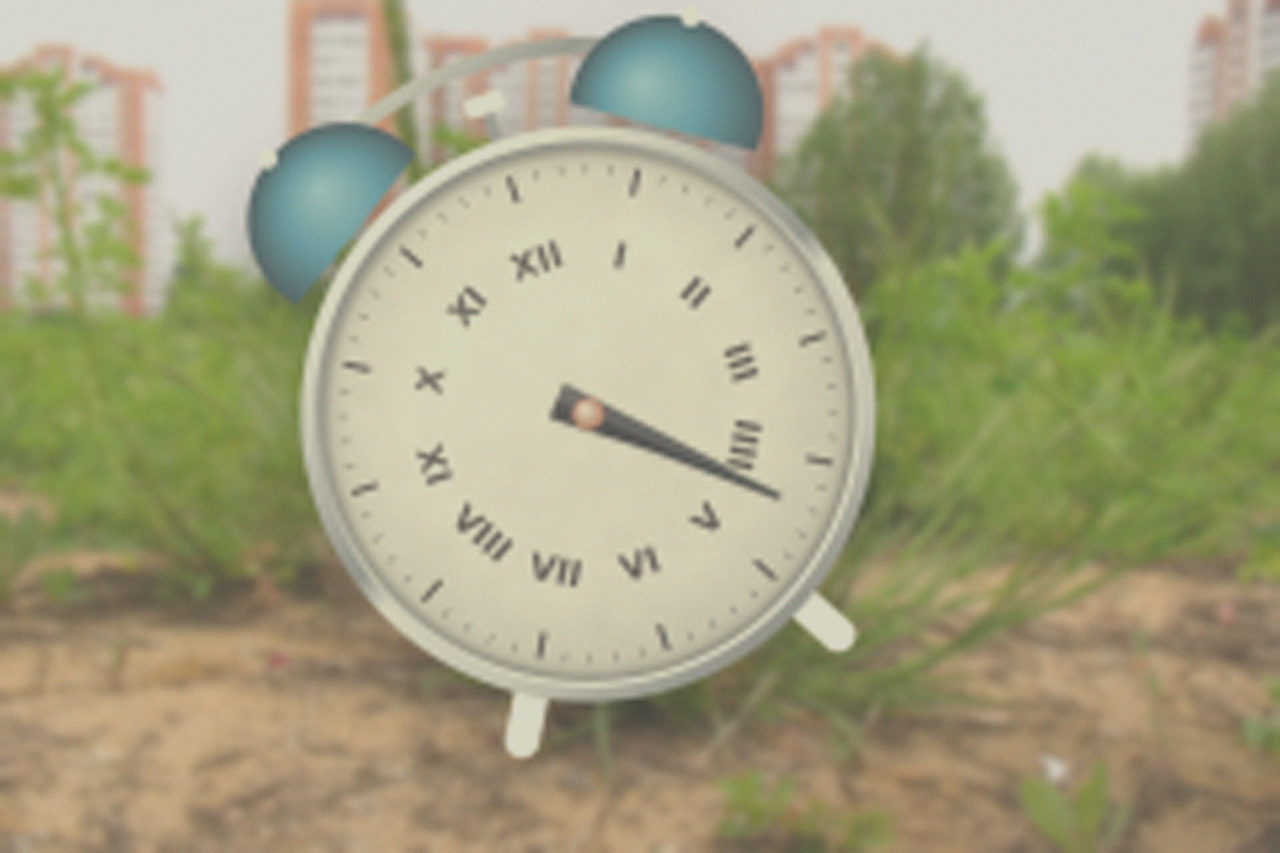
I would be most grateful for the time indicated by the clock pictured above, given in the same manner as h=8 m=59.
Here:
h=4 m=22
